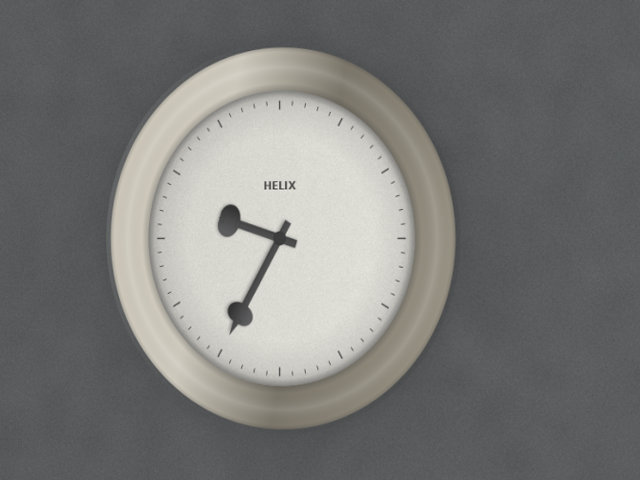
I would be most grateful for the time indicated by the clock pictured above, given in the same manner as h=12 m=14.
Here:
h=9 m=35
